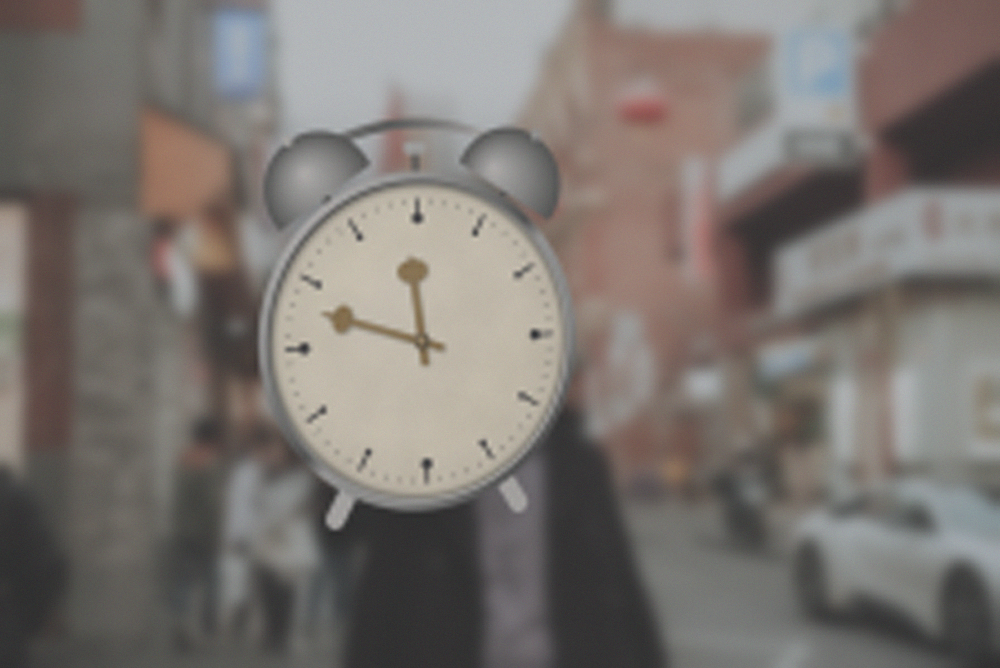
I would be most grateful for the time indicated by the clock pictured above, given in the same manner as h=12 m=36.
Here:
h=11 m=48
